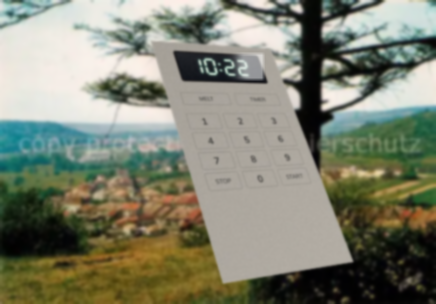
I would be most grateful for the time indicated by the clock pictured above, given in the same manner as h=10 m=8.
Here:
h=10 m=22
